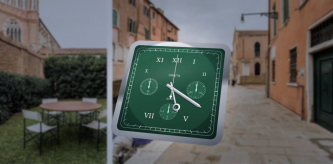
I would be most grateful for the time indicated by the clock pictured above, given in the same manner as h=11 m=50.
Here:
h=5 m=20
